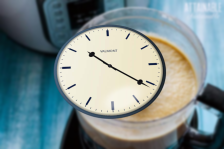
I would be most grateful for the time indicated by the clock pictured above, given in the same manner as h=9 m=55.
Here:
h=10 m=21
